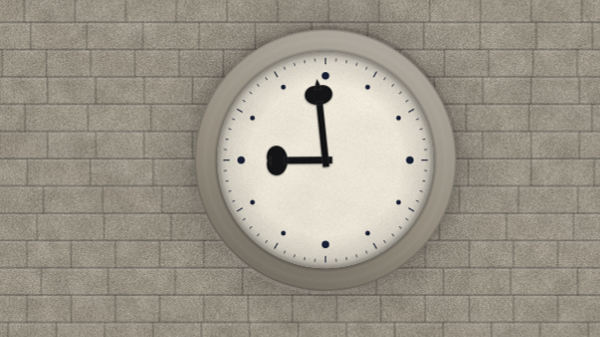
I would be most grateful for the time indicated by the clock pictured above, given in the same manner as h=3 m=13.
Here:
h=8 m=59
